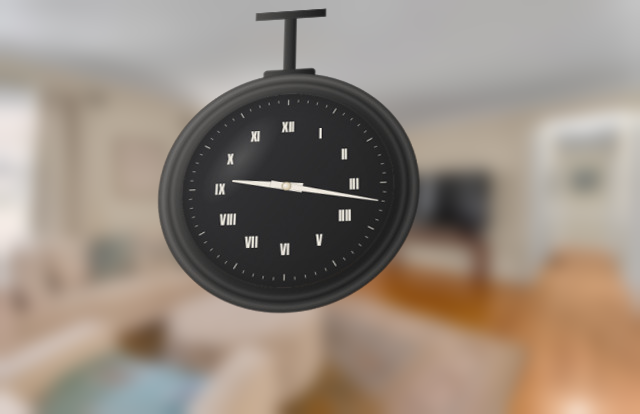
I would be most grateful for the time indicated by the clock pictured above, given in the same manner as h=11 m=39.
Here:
h=9 m=17
